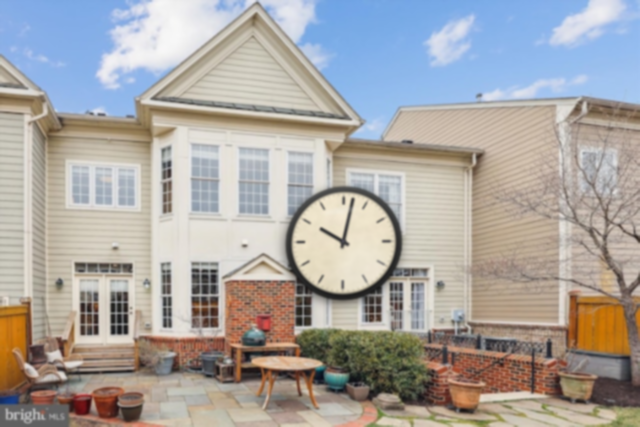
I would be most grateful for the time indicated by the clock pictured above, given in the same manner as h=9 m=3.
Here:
h=10 m=2
